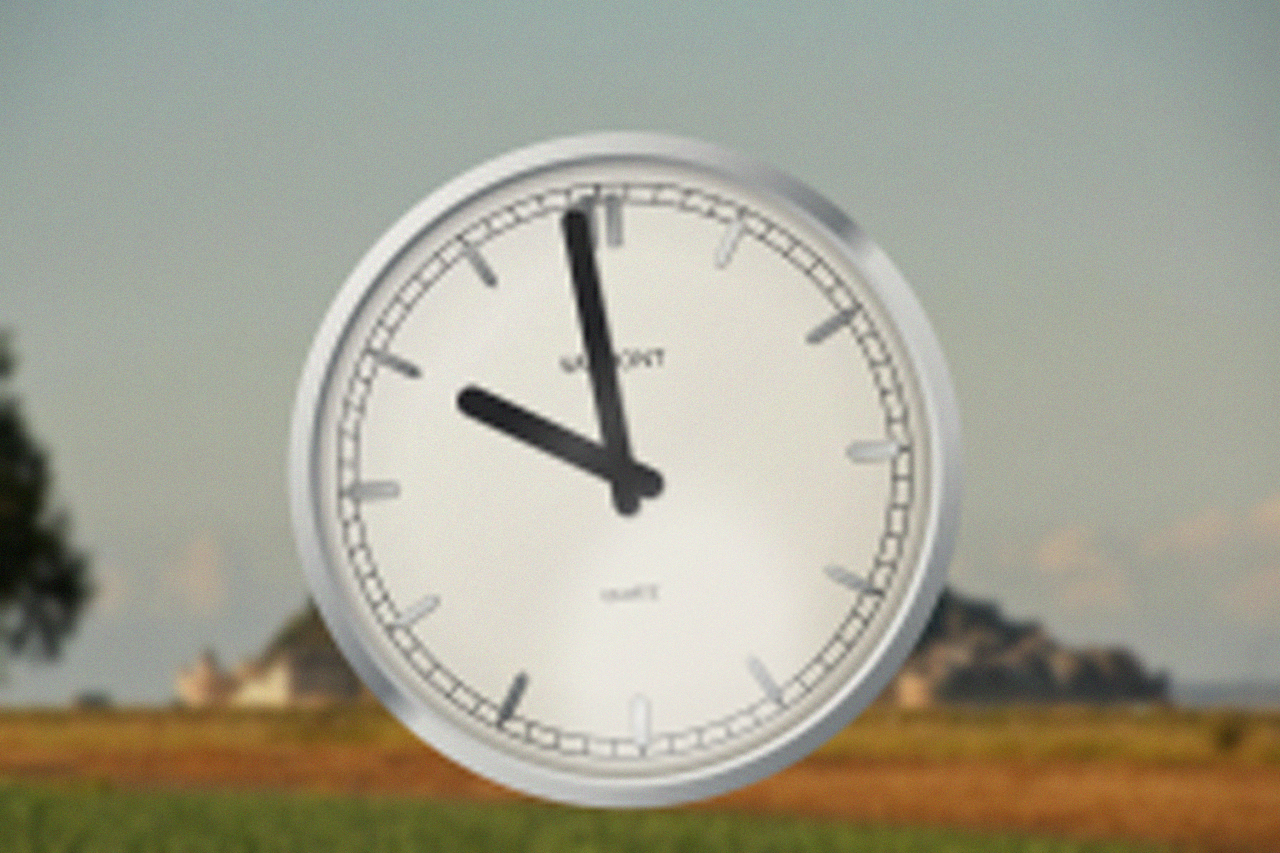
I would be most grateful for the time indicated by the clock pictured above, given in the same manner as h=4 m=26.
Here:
h=9 m=59
